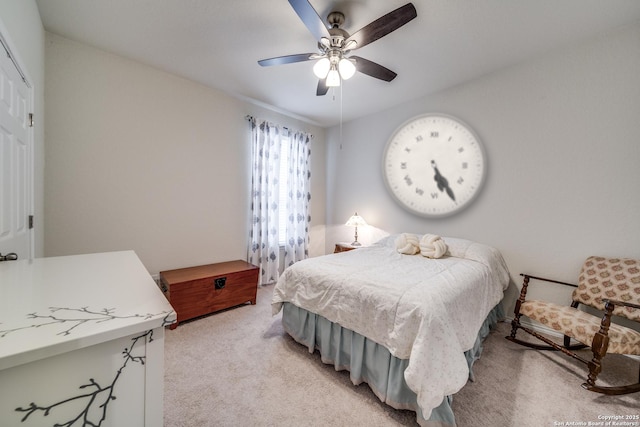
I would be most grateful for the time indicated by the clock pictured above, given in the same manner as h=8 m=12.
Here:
h=5 m=25
